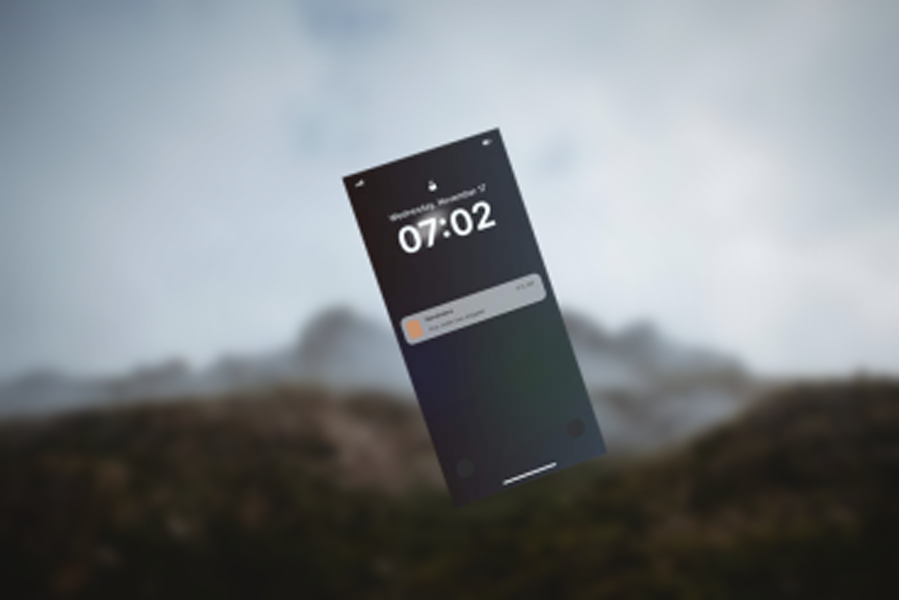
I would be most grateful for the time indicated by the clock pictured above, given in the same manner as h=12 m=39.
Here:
h=7 m=2
